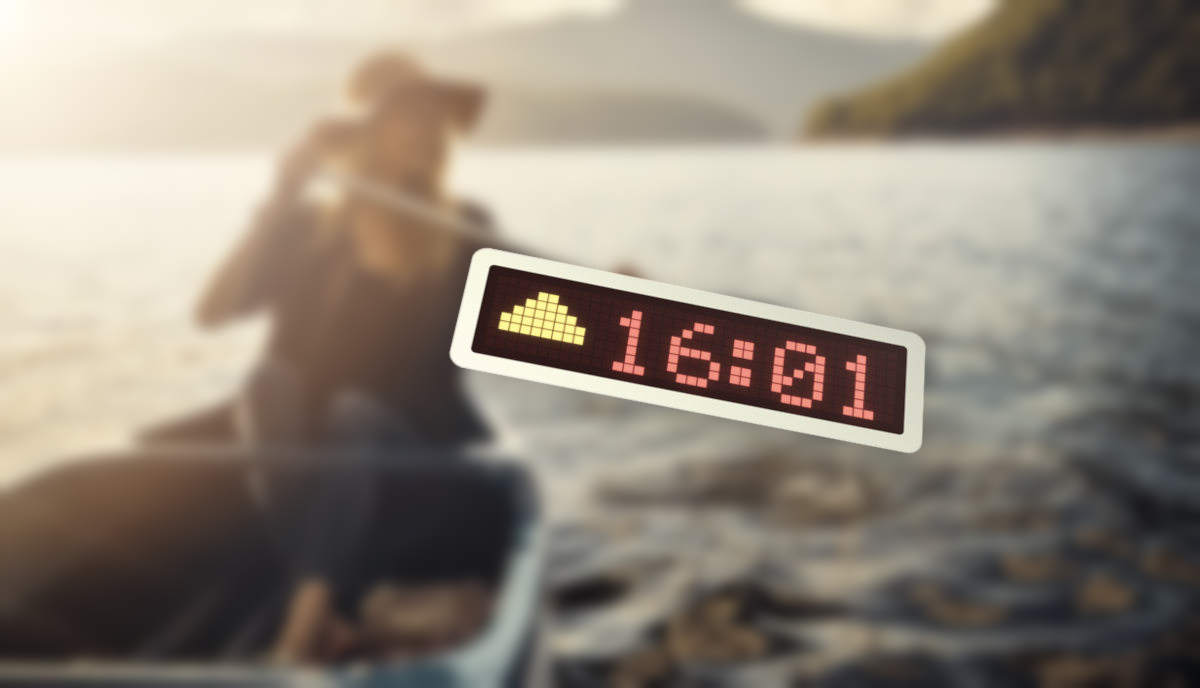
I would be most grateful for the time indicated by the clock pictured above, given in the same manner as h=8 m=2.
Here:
h=16 m=1
